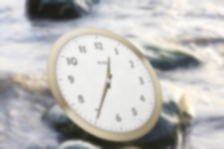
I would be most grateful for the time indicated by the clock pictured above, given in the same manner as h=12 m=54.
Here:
h=12 m=35
